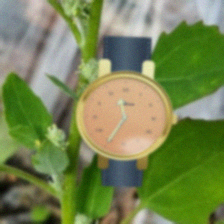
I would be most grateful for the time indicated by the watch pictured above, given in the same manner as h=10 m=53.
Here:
h=11 m=35
